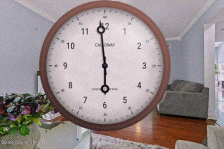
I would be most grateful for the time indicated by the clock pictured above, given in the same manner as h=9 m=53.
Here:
h=5 m=59
